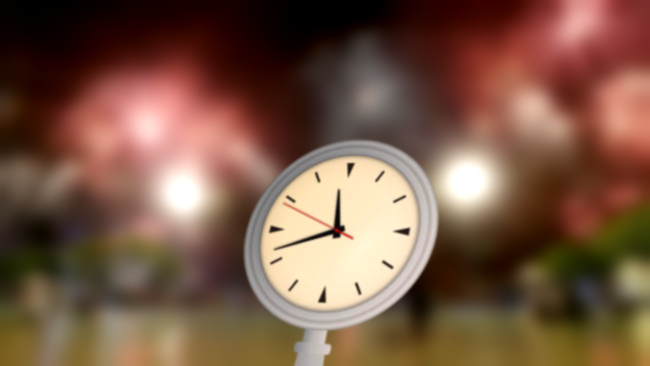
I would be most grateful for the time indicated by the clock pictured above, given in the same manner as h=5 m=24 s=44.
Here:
h=11 m=41 s=49
